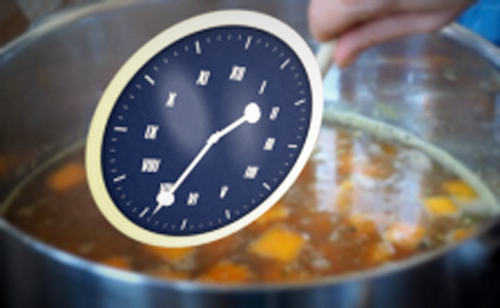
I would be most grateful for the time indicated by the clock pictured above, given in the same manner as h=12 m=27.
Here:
h=1 m=34
